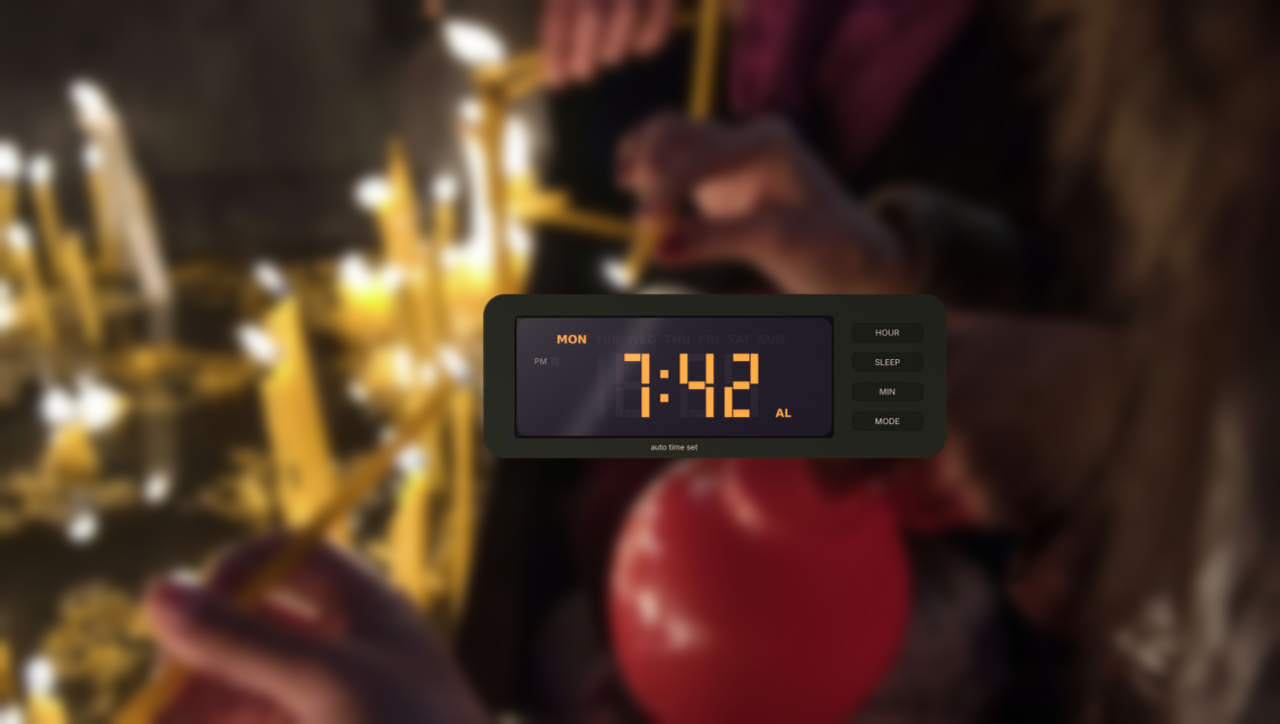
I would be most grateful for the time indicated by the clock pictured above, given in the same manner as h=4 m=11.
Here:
h=7 m=42
